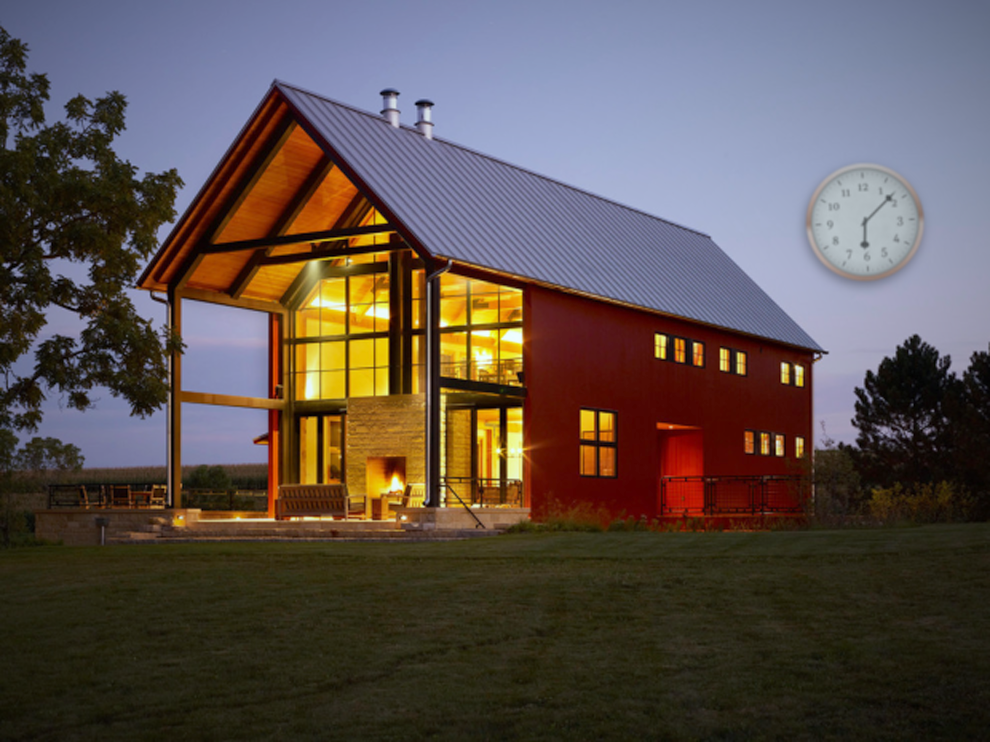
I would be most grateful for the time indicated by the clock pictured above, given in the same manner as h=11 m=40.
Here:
h=6 m=8
